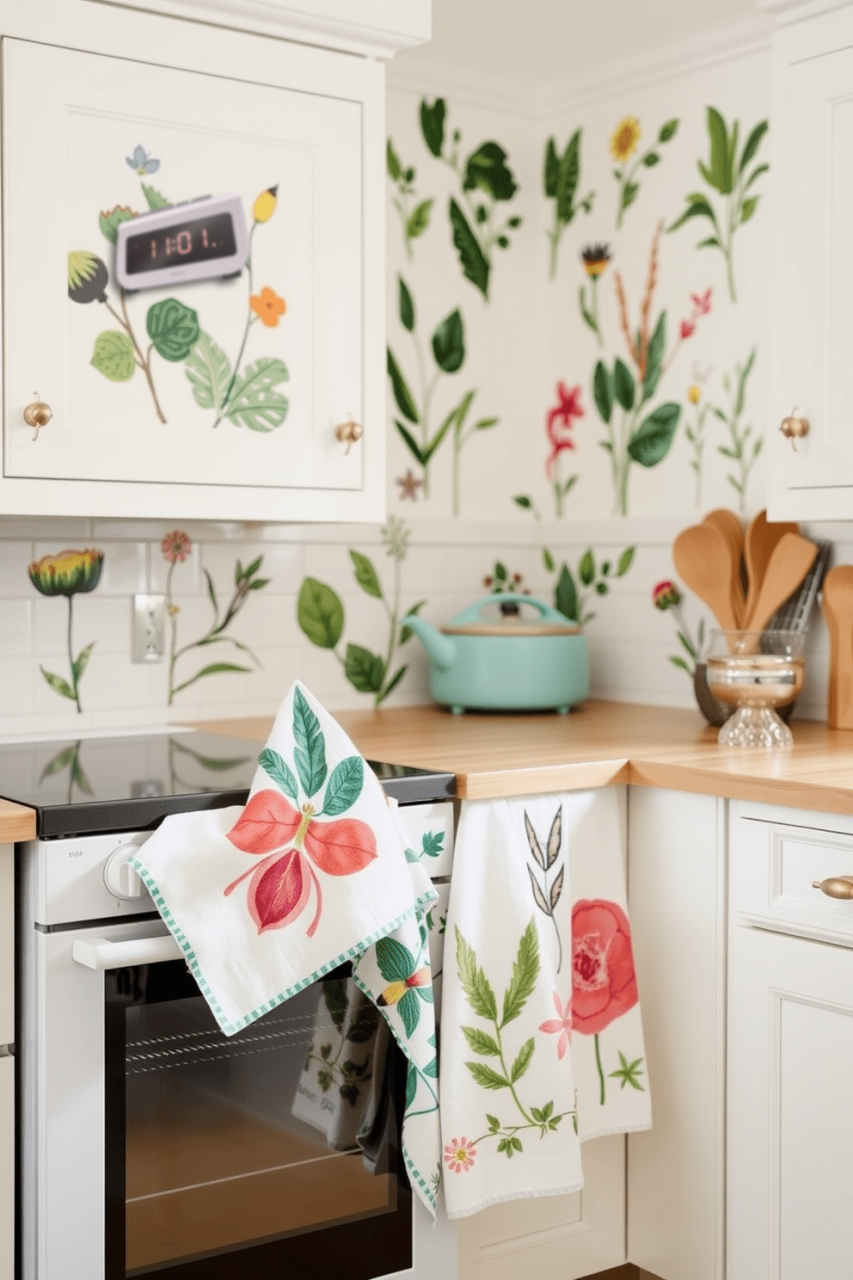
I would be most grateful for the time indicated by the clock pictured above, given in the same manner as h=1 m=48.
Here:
h=11 m=1
